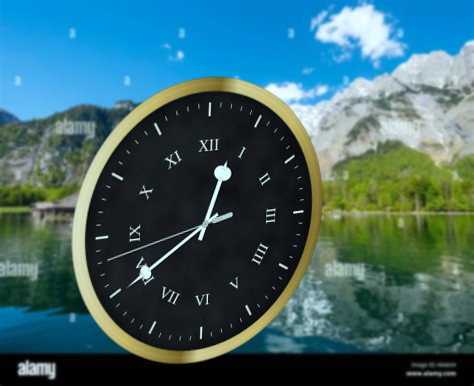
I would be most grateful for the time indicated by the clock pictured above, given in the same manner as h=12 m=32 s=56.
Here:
h=12 m=39 s=43
